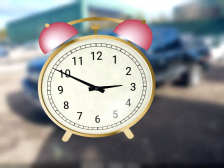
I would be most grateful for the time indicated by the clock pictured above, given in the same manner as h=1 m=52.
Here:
h=2 m=50
